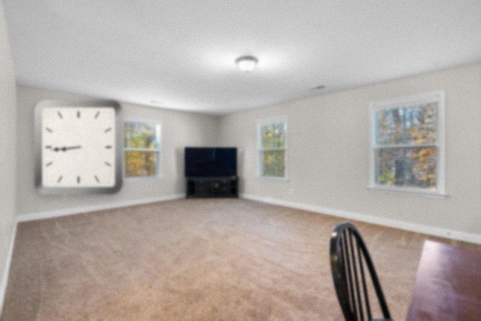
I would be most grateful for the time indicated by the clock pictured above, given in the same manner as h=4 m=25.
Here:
h=8 m=44
